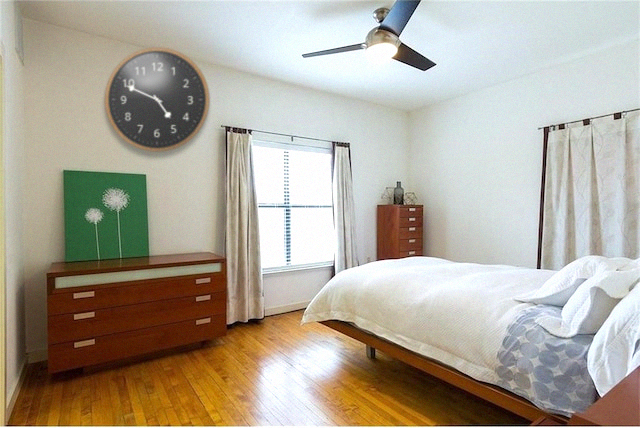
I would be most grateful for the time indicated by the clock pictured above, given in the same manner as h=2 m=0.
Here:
h=4 m=49
